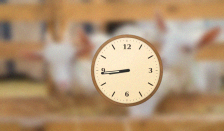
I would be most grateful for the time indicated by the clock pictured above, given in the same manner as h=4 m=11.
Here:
h=8 m=44
